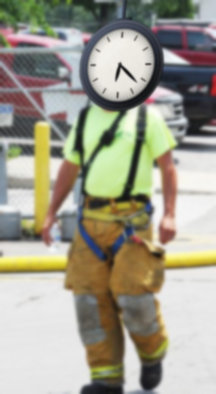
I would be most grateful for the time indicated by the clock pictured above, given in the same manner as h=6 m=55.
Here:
h=6 m=22
